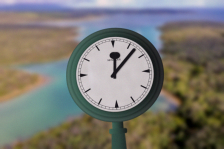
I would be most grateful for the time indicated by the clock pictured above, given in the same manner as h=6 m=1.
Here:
h=12 m=7
